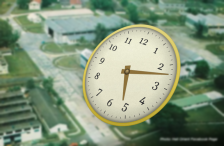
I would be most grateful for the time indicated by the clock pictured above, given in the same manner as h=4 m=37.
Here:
h=5 m=12
